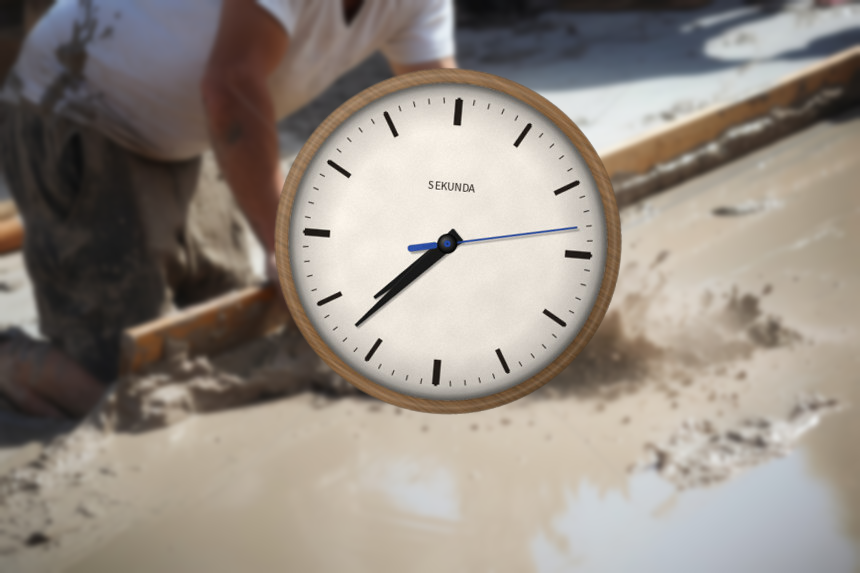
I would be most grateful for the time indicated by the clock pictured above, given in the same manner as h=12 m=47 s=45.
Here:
h=7 m=37 s=13
